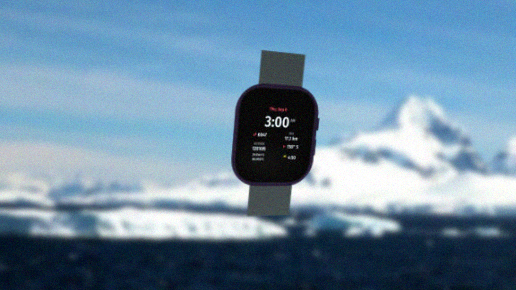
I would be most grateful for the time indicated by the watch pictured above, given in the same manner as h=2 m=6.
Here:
h=3 m=0
